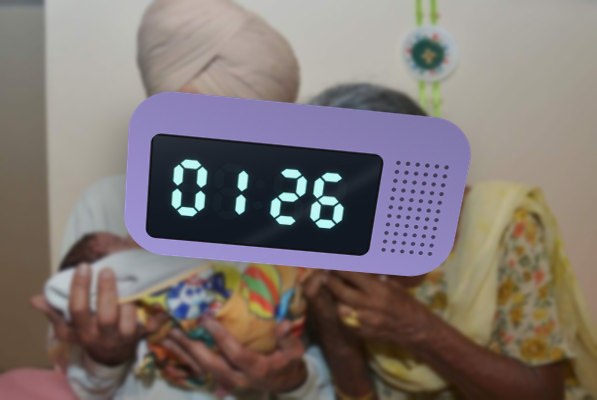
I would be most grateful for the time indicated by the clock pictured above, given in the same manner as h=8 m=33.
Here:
h=1 m=26
